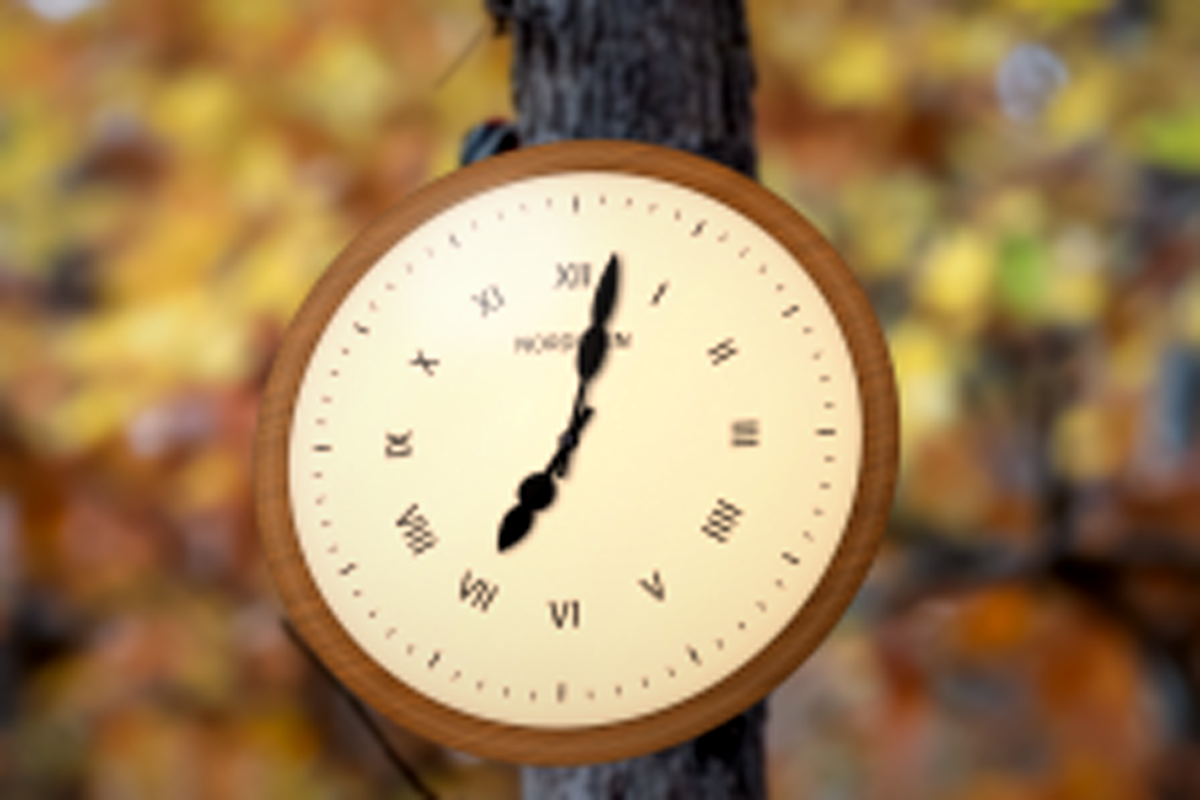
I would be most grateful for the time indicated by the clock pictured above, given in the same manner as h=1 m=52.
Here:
h=7 m=2
